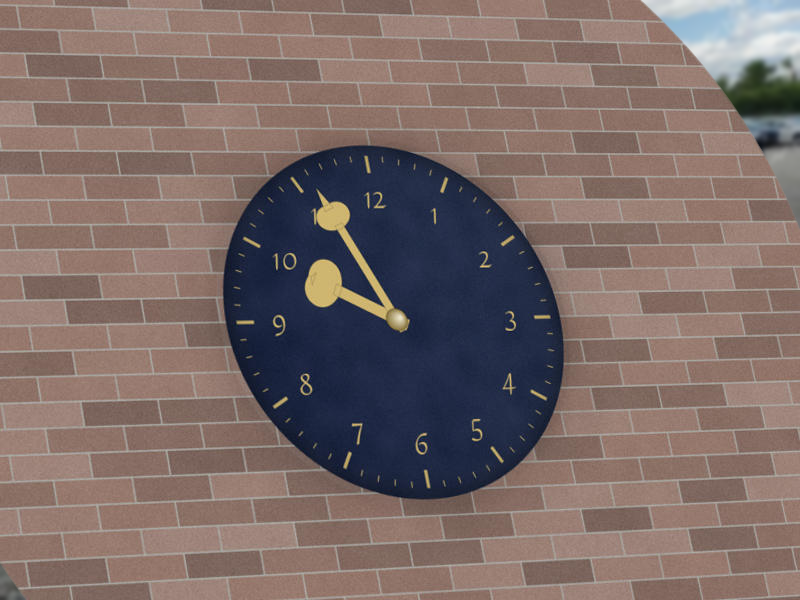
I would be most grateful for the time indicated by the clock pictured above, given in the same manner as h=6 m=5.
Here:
h=9 m=56
